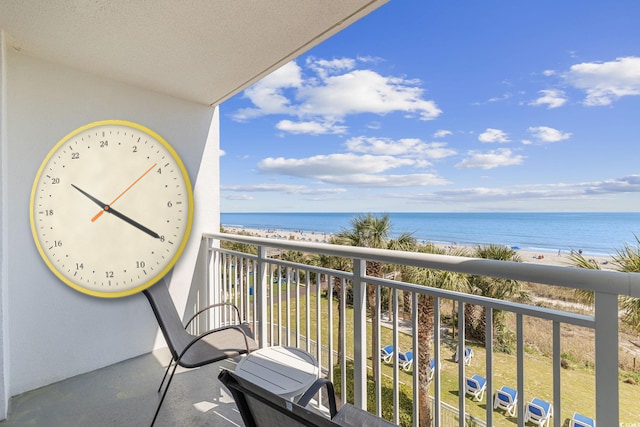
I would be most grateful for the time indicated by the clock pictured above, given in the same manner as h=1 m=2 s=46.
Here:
h=20 m=20 s=9
